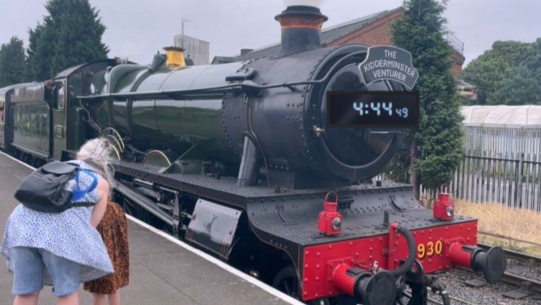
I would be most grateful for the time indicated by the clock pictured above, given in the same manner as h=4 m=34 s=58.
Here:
h=4 m=44 s=49
